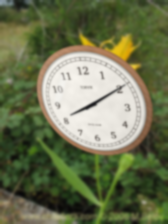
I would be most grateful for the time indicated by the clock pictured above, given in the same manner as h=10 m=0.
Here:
h=8 m=10
